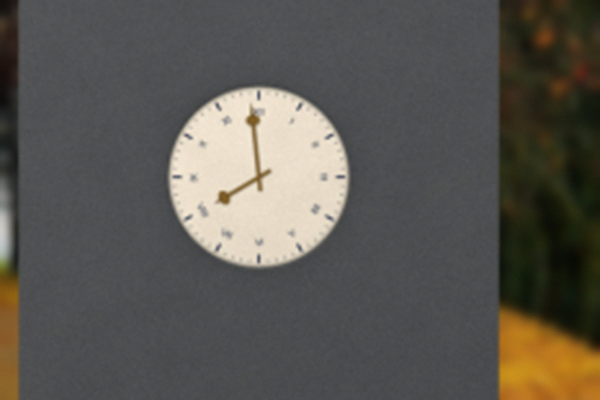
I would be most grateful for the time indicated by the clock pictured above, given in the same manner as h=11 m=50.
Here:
h=7 m=59
